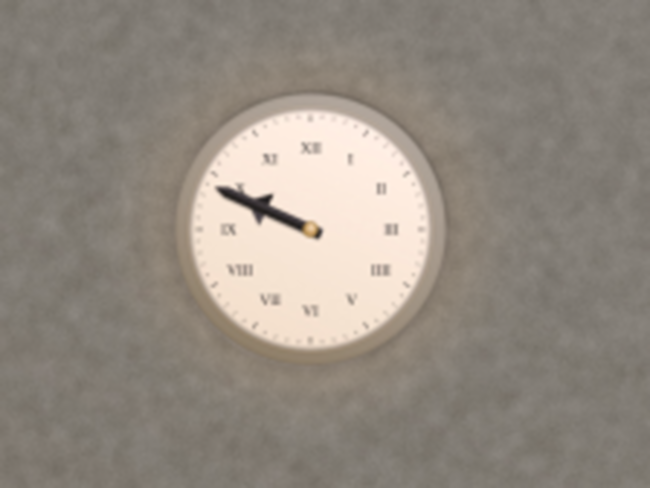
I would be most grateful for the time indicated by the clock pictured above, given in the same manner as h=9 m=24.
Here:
h=9 m=49
